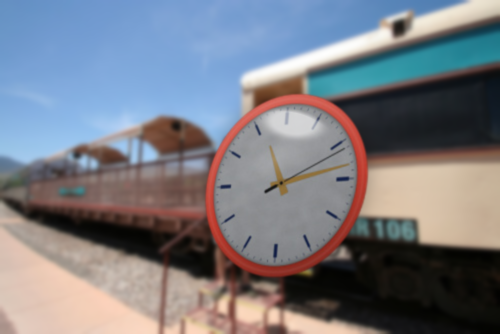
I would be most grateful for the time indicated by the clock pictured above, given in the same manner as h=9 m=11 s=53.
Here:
h=11 m=13 s=11
